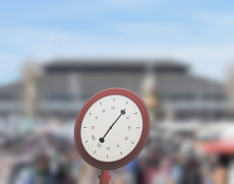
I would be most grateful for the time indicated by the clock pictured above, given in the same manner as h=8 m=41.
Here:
h=7 m=6
